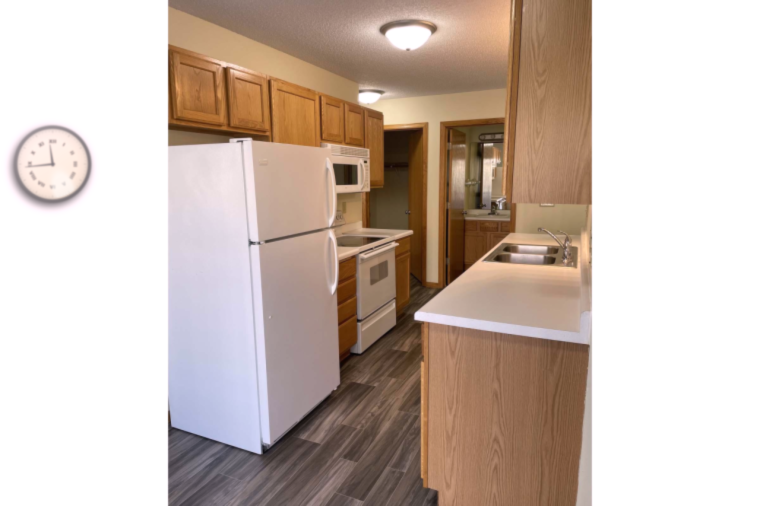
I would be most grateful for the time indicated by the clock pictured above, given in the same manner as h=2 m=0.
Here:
h=11 m=44
